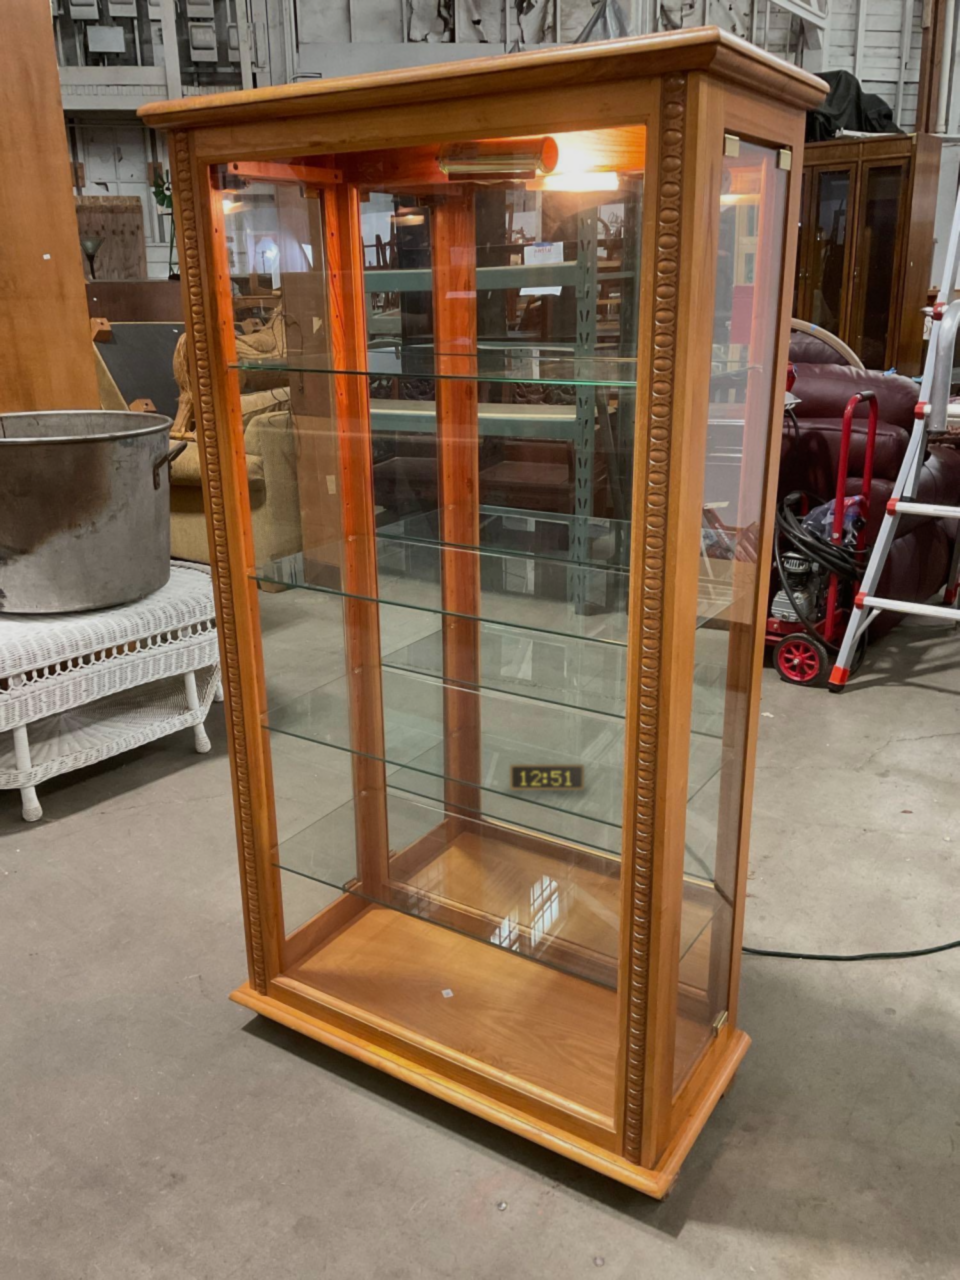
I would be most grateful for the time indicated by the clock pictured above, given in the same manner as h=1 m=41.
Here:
h=12 m=51
